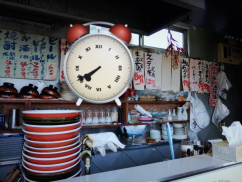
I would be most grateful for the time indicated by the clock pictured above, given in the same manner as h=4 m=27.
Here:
h=7 m=40
